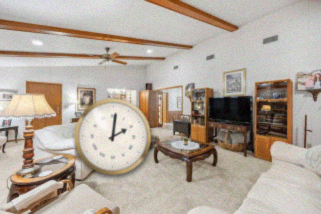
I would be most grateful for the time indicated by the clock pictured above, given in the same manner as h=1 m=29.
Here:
h=2 m=1
